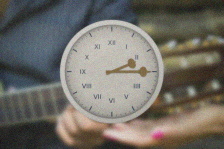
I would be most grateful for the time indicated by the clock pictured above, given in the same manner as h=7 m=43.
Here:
h=2 m=15
